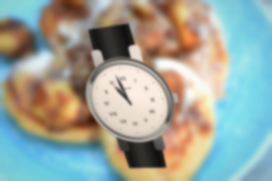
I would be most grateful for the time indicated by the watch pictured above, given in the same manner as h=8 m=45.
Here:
h=10 m=58
